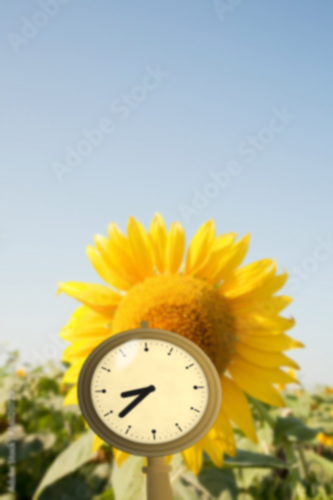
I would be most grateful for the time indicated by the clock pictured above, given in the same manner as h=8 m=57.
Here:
h=8 m=38
